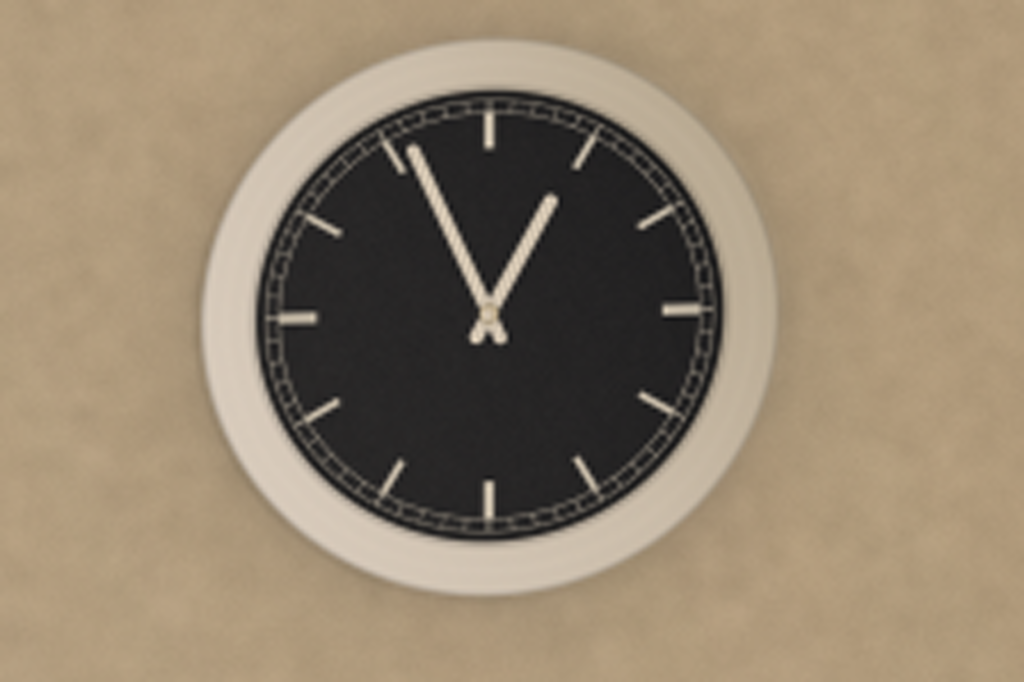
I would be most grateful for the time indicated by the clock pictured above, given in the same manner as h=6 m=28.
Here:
h=12 m=56
